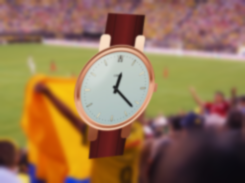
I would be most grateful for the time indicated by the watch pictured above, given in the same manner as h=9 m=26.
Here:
h=12 m=22
